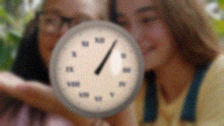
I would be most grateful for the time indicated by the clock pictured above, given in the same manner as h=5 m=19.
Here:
h=1 m=5
